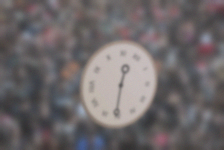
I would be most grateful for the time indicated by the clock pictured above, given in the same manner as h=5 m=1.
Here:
h=11 m=26
